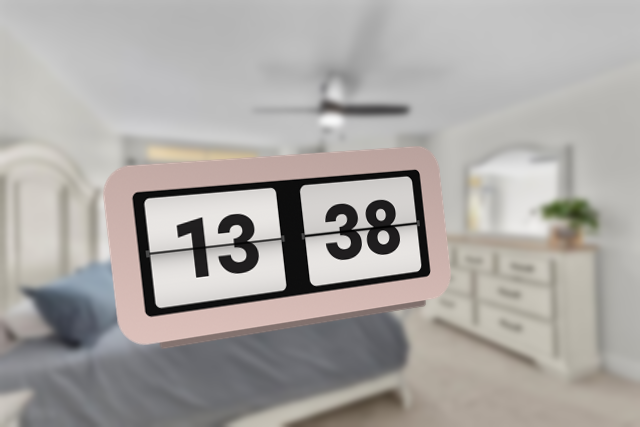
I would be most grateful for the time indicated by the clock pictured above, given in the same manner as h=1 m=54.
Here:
h=13 m=38
